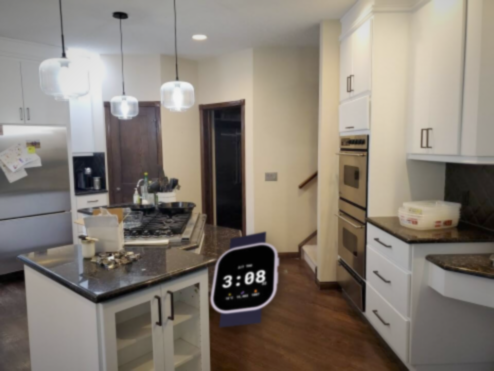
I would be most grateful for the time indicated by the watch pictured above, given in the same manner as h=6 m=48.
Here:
h=3 m=8
